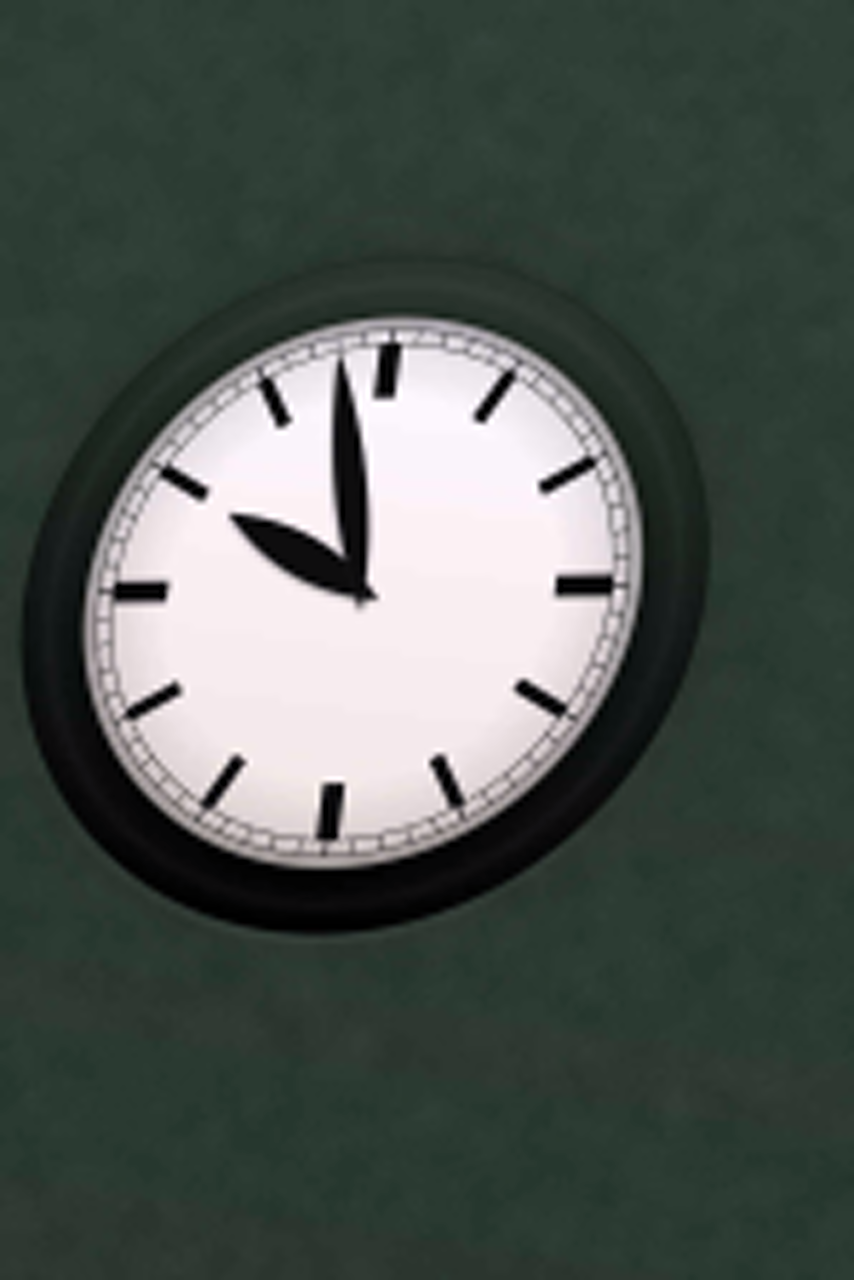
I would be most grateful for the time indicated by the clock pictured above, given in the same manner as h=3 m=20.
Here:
h=9 m=58
